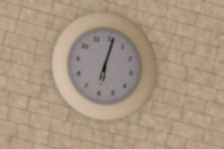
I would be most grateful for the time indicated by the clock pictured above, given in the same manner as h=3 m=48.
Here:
h=6 m=1
